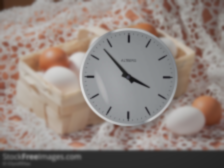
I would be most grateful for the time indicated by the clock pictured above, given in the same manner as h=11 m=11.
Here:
h=3 m=53
